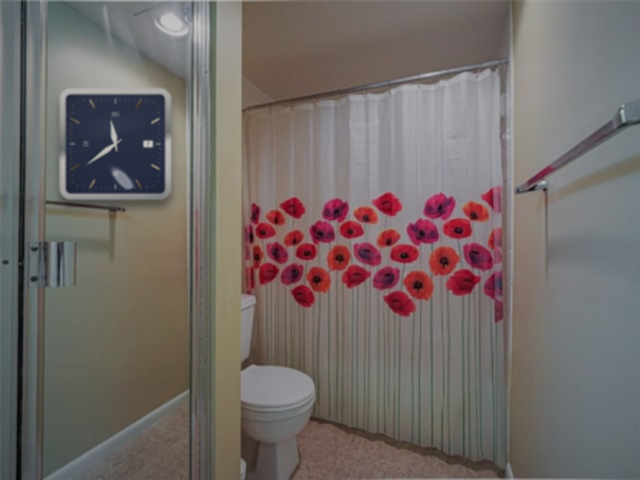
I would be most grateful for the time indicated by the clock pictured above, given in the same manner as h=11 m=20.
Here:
h=11 m=39
